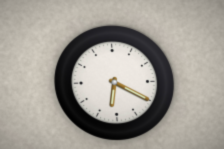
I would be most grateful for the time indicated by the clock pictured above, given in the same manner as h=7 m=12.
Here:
h=6 m=20
